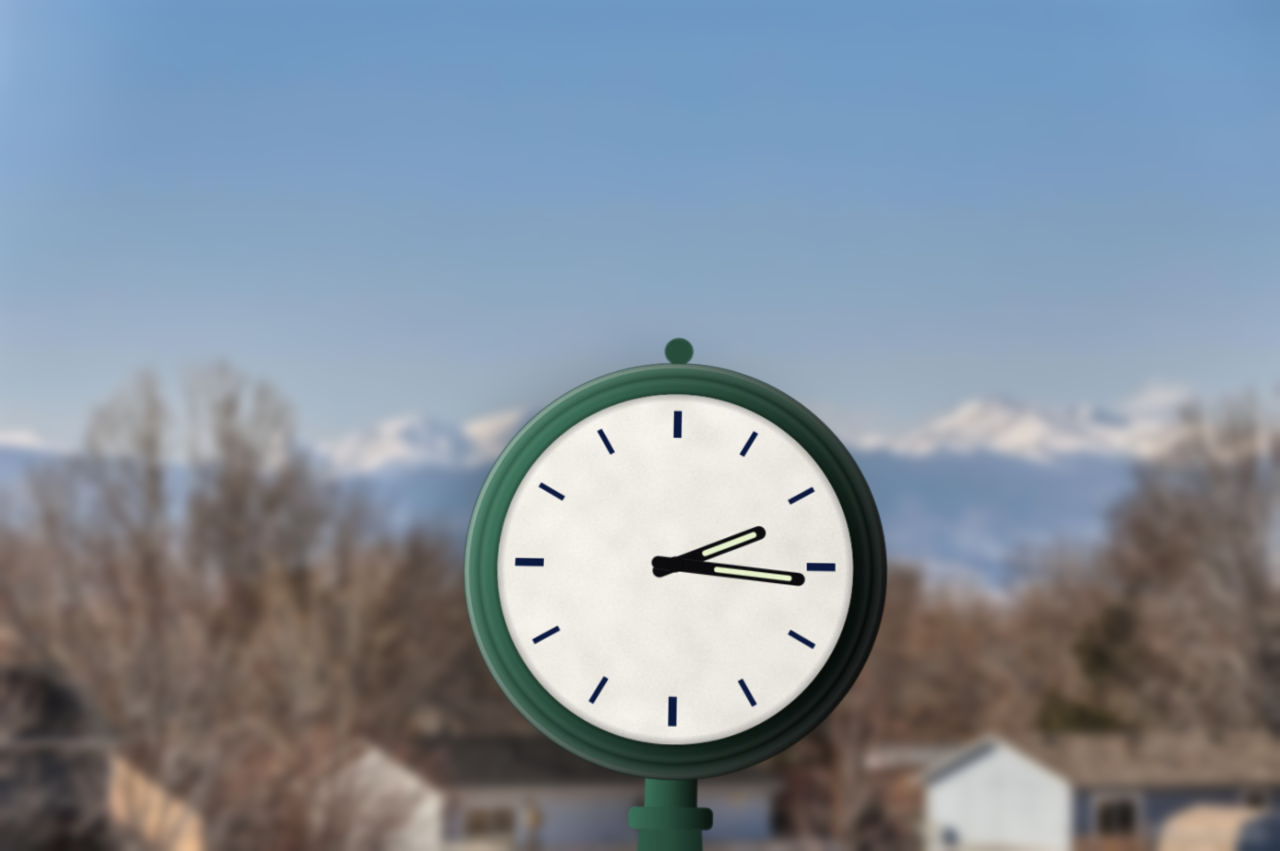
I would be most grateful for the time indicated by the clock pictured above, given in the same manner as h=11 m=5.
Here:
h=2 m=16
